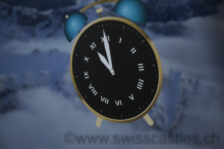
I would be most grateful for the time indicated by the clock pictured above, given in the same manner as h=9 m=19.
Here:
h=11 m=0
